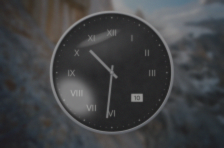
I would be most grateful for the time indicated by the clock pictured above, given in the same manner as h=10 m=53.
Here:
h=10 m=31
